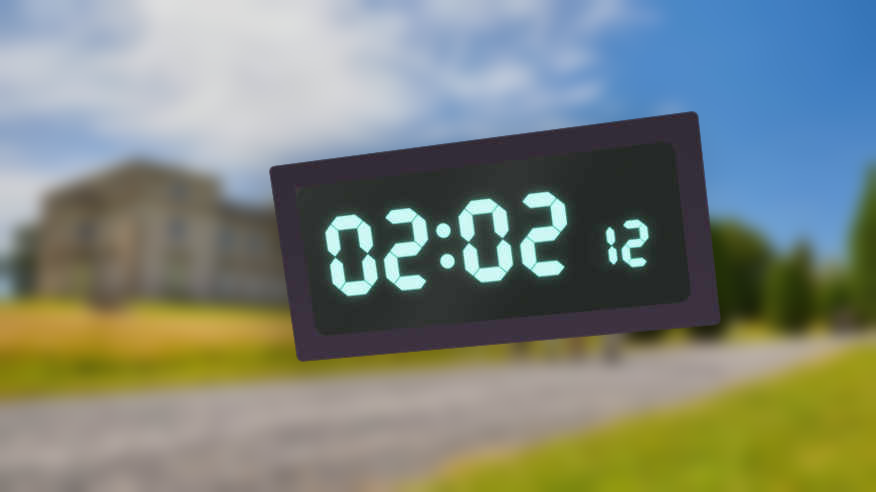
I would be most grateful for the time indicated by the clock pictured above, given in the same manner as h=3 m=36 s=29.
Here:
h=2 m=2 s=12
